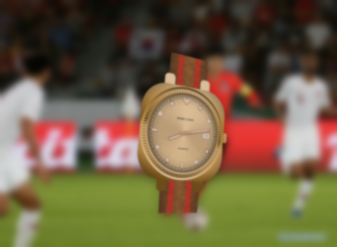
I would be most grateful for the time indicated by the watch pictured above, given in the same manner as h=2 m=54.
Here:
h=8 m=13
